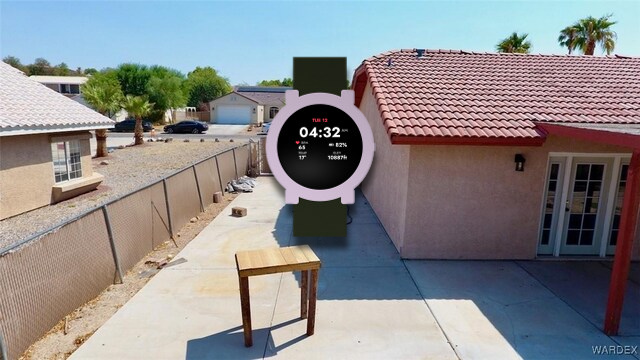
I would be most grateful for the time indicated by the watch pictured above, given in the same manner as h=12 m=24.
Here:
h=4 m=32
